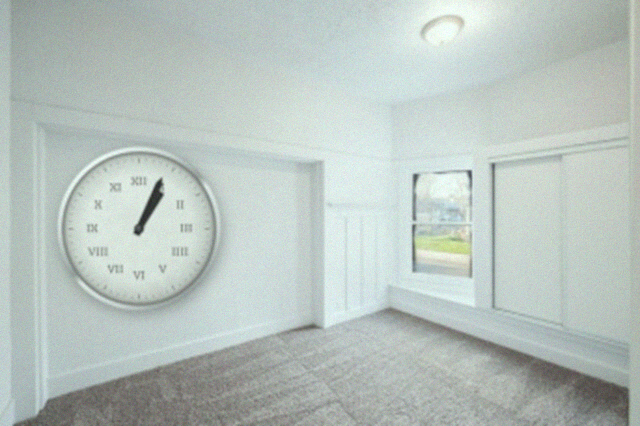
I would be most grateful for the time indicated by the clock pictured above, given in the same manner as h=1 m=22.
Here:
h=1 m=4
